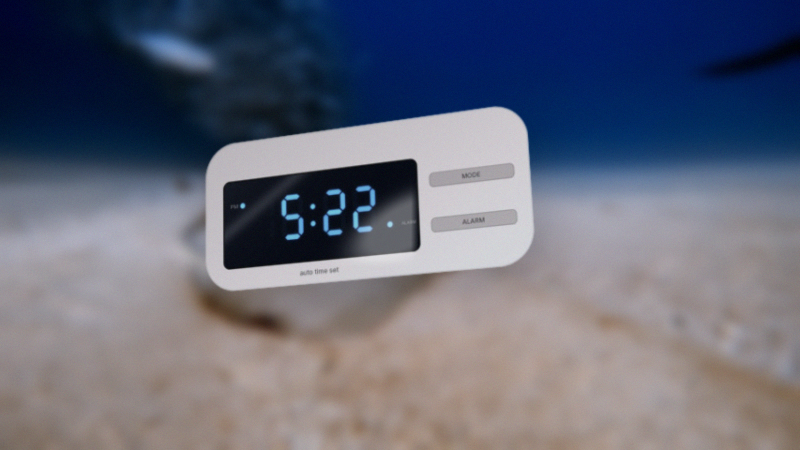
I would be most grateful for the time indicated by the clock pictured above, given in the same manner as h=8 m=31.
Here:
h=5 m=22
